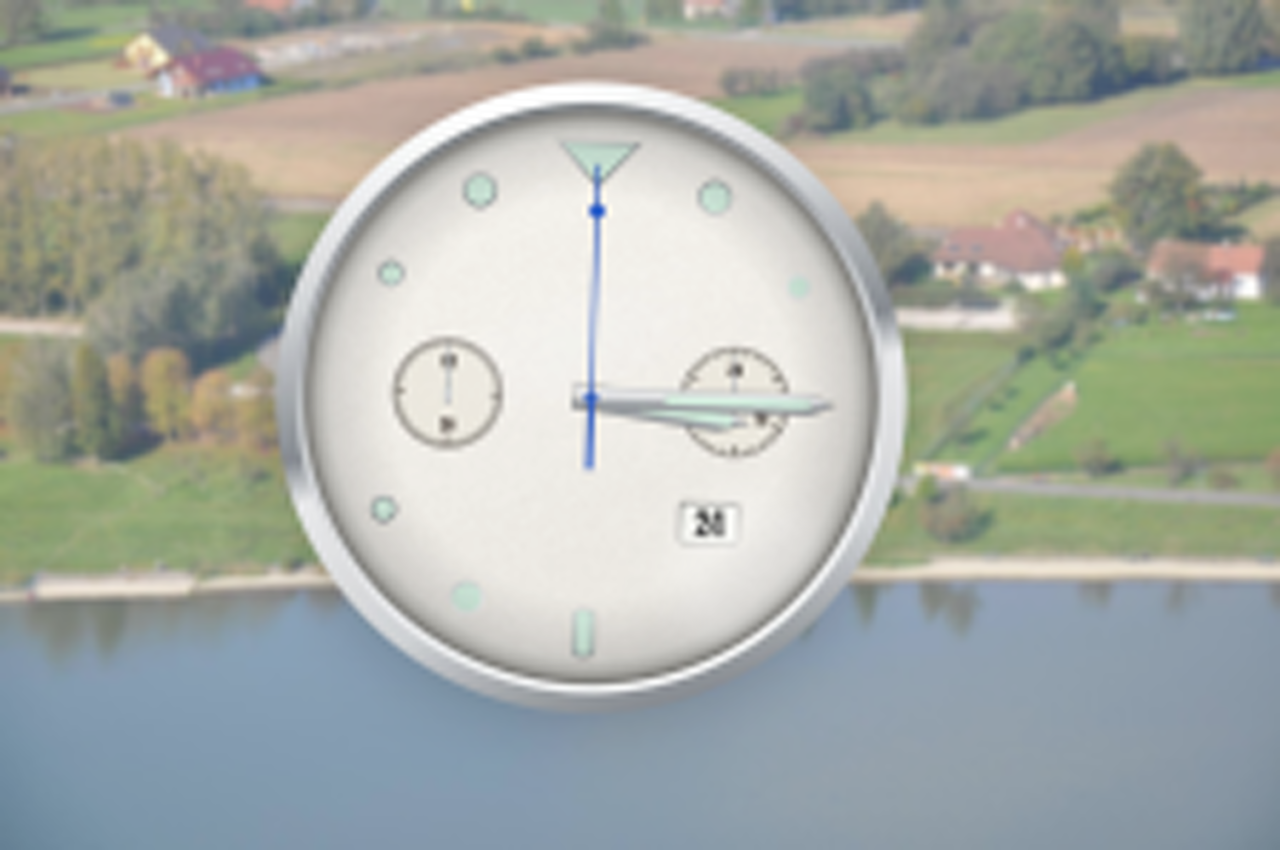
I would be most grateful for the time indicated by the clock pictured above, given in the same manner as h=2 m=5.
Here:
h=3 m=15
